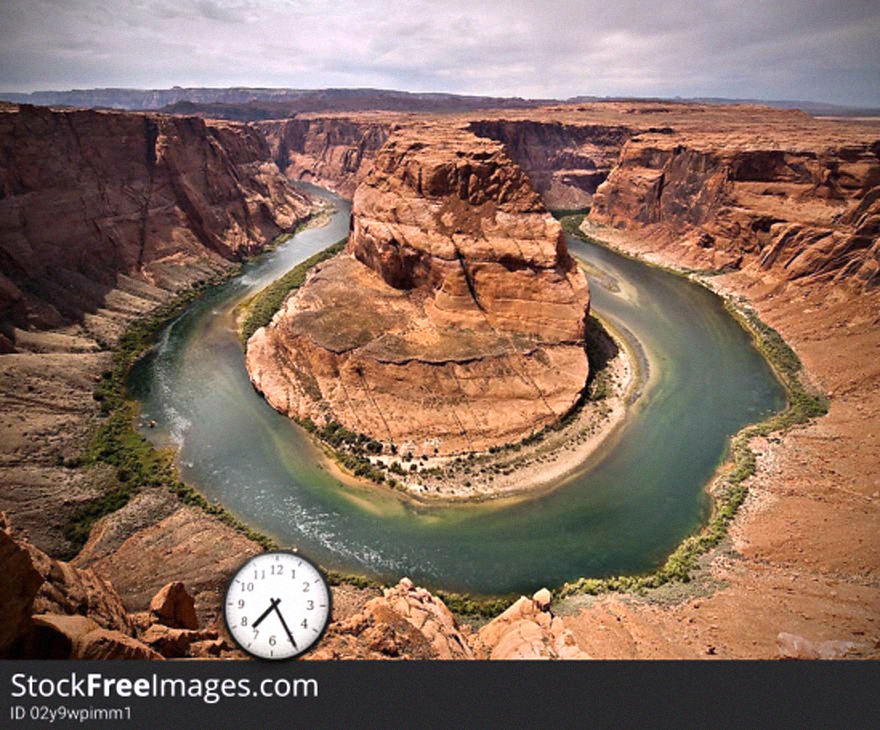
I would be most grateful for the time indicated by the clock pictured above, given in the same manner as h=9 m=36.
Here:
h=7 m=25
